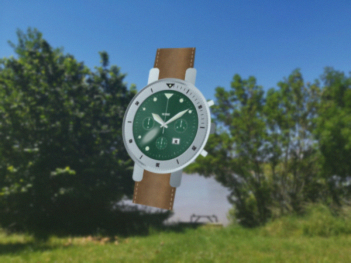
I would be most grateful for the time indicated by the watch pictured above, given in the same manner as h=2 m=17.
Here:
h=10 m=9
